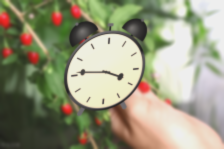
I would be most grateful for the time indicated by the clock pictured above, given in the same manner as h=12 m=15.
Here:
h=3 m=46
